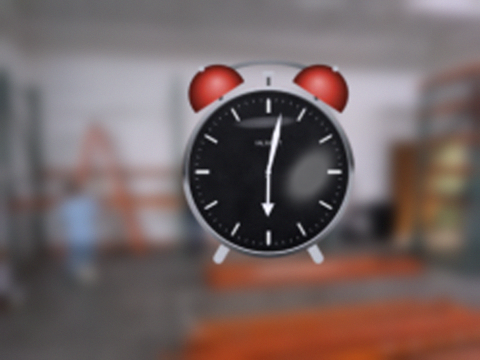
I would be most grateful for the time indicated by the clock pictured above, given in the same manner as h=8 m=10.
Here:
h=6 m=2
